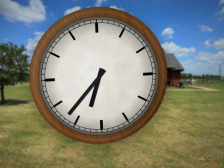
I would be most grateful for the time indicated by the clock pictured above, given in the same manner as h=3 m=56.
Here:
h=6 m=37
